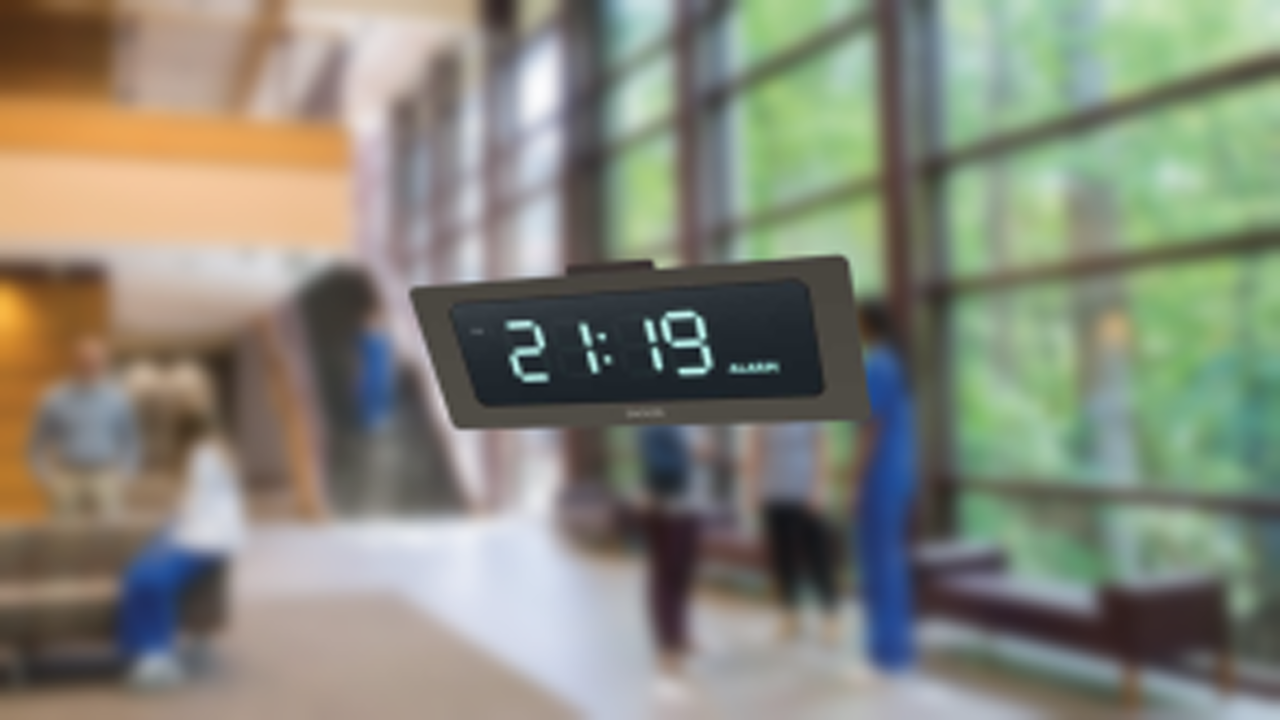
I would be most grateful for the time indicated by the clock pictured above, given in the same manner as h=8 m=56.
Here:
h=21 m=19
